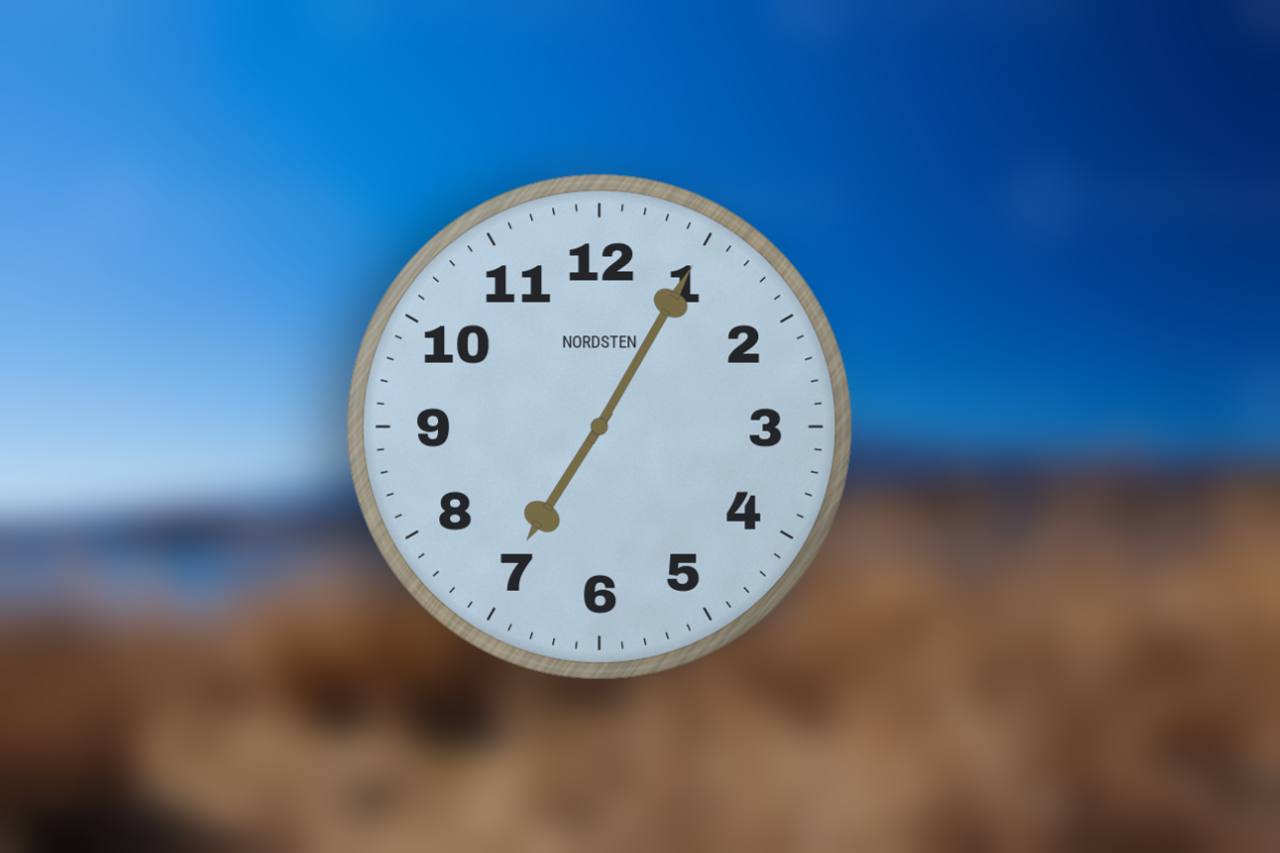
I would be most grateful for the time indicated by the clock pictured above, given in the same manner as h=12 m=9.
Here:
h=7 m=5
